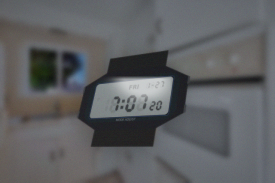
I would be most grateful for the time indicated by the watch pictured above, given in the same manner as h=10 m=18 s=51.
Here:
h=7 m=7 s=20
